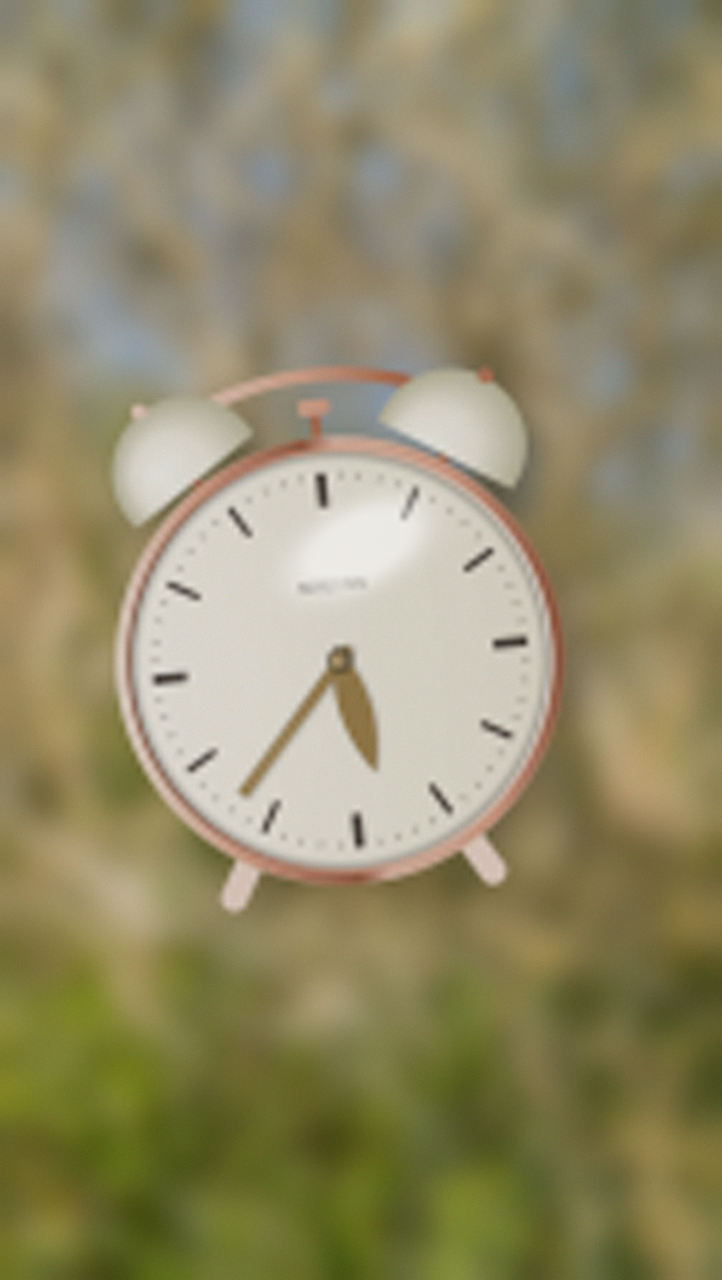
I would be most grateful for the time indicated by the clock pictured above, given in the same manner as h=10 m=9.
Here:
h=5 m=37
